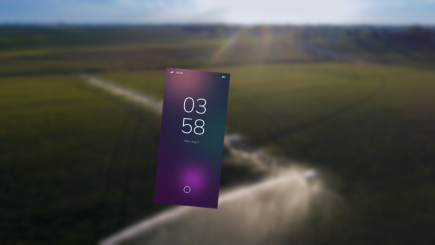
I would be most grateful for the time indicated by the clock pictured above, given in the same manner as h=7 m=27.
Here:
h=3 m=58
